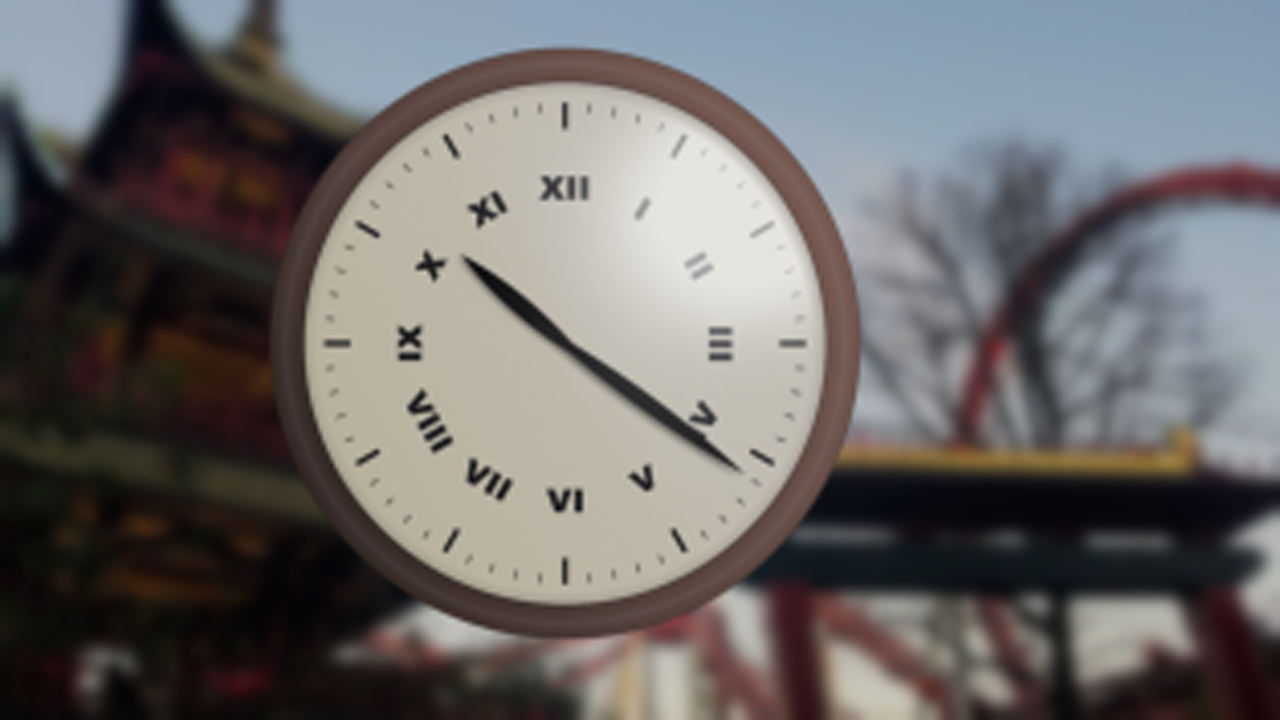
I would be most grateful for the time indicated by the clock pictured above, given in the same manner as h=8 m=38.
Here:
h=10 m=21
